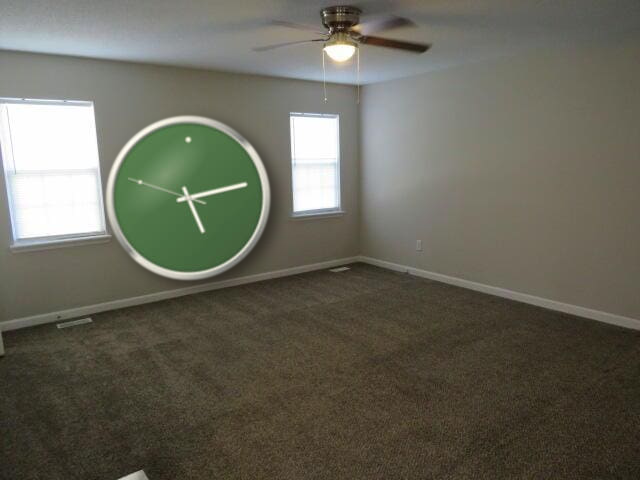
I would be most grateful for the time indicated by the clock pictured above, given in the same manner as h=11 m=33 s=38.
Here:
h=5 m=12 s=48
